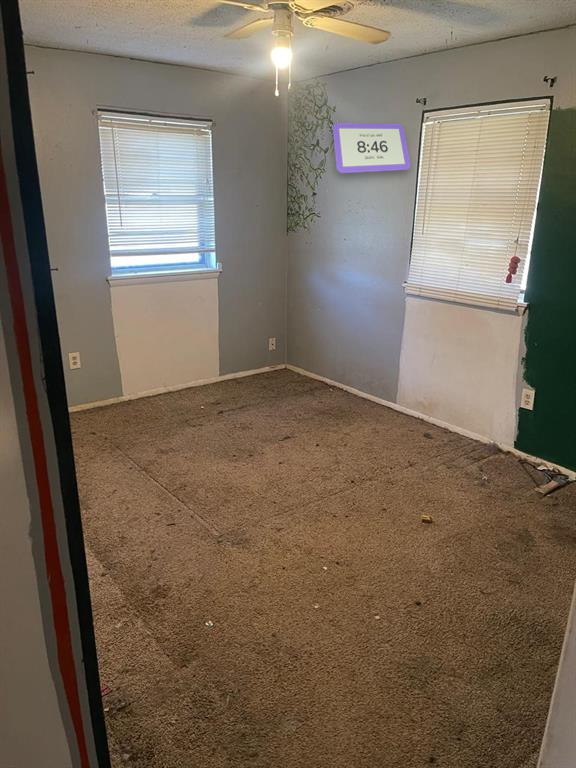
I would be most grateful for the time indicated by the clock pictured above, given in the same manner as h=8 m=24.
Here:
h=8 m=46
